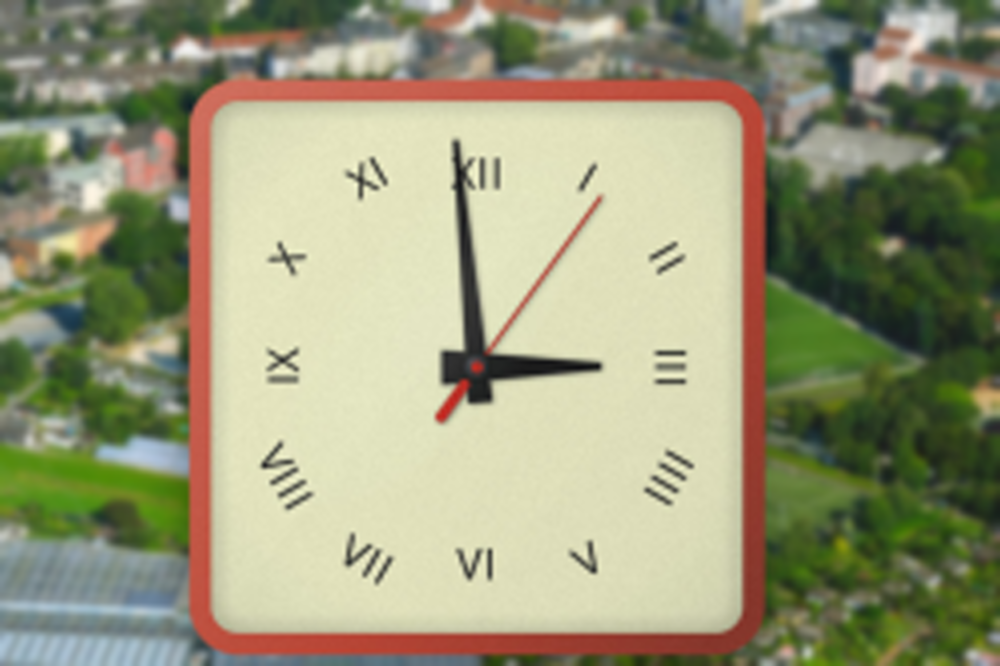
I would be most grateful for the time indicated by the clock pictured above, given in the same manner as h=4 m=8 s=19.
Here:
h=2 m=59 s=6
